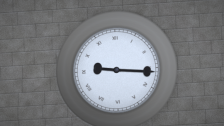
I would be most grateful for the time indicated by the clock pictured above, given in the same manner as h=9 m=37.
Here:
h=9 m=16
